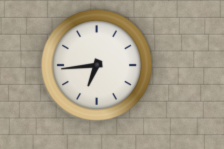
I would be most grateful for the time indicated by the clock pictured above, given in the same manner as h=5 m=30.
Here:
h=6 m=44
